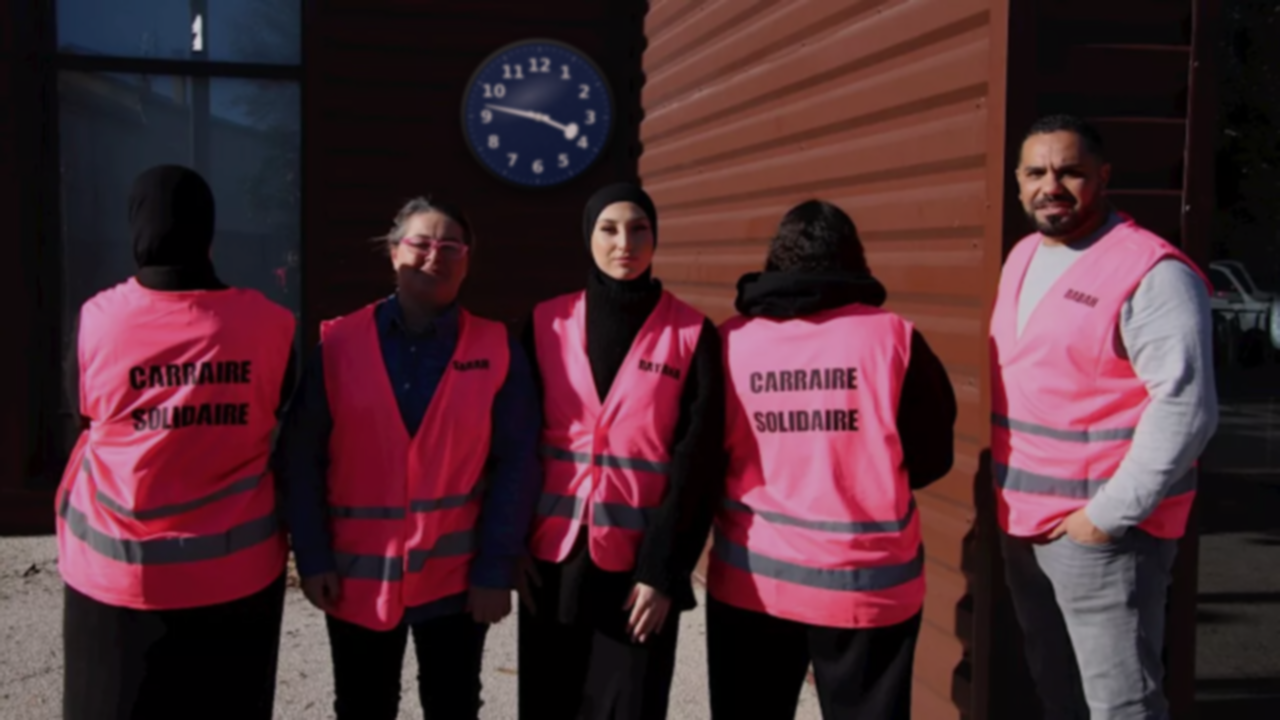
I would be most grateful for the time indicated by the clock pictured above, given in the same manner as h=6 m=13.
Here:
h=3 m=47
